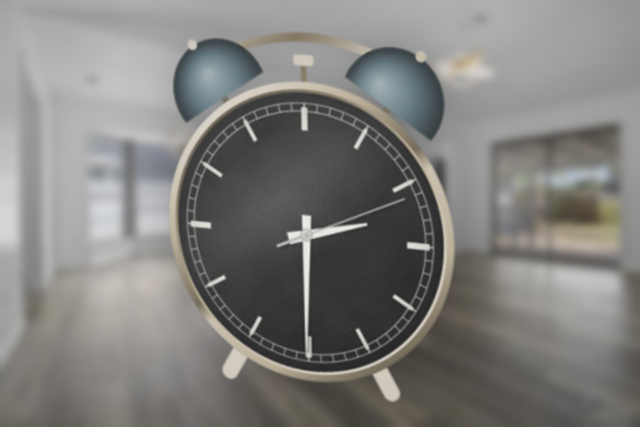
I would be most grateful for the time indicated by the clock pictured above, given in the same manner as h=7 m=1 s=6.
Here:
h=2 m=30 s=11
